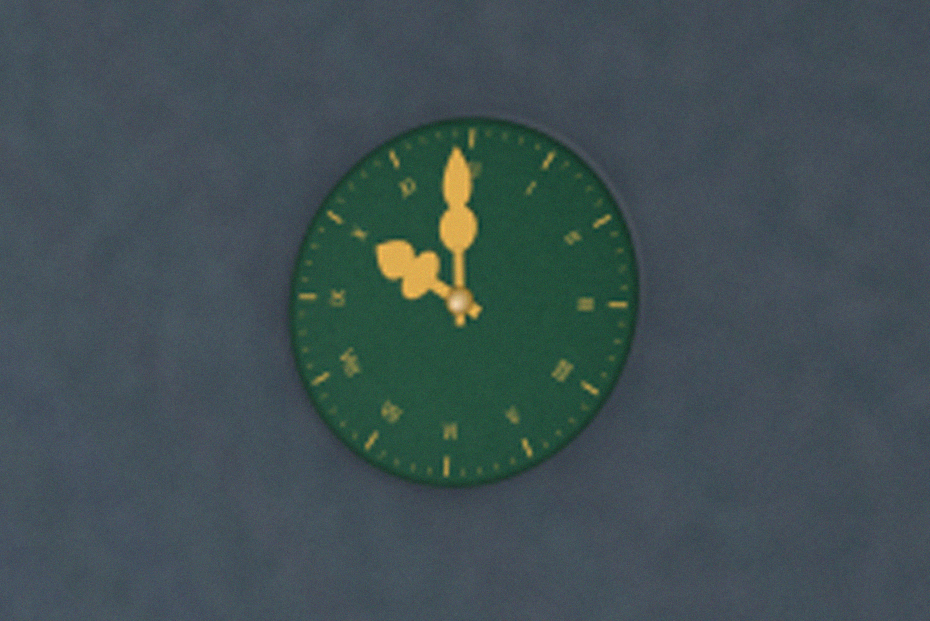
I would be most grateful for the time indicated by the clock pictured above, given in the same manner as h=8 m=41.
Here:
h=9 m=59
